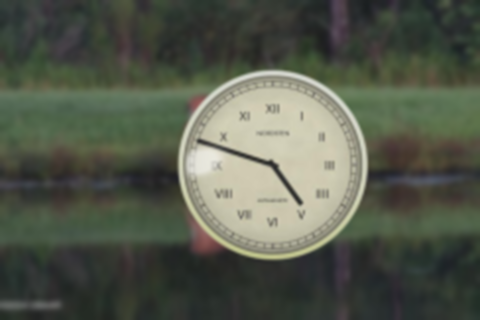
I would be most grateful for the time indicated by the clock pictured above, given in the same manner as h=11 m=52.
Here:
h=4 m=48
